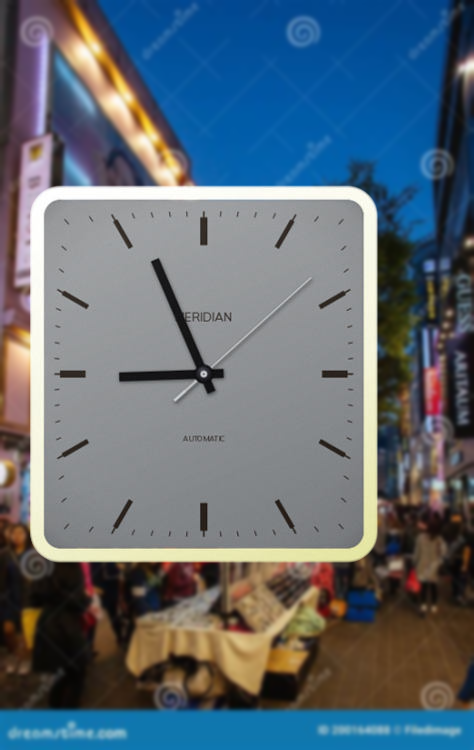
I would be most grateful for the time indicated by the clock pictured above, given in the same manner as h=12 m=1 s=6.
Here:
h=8 m=56 s=8
